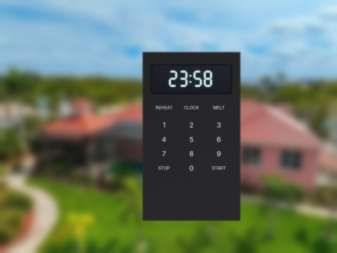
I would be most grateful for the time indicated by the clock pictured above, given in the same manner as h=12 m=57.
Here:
h=23 m=58
